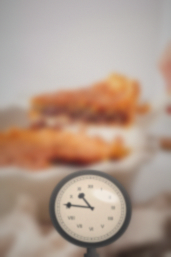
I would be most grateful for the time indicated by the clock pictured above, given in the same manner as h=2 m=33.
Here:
h=10 m=46
